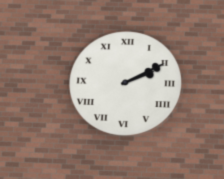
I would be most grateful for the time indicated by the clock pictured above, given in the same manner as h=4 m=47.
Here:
h=2 m=10
